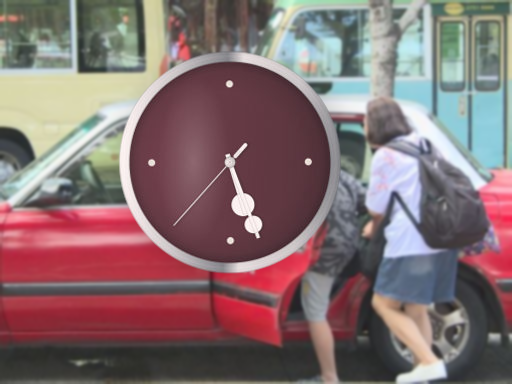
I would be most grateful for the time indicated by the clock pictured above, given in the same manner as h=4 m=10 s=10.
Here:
h=5 m=26 s=37
